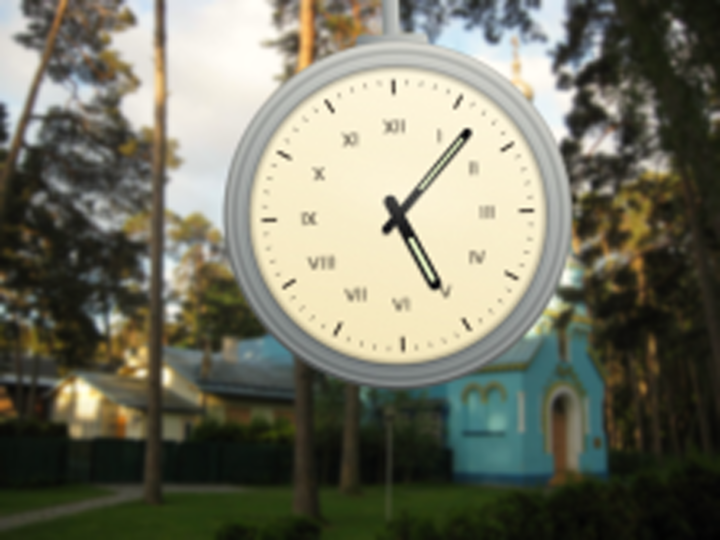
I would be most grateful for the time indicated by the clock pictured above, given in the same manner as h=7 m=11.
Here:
h=5 m=7
